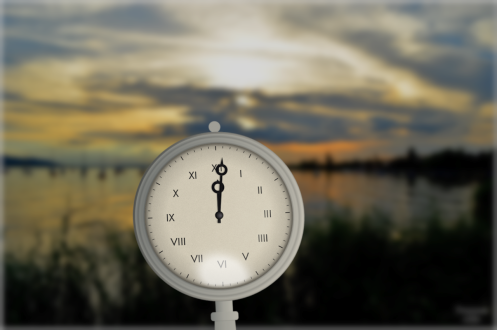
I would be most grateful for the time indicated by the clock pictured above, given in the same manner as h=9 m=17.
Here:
h=12 m=1
